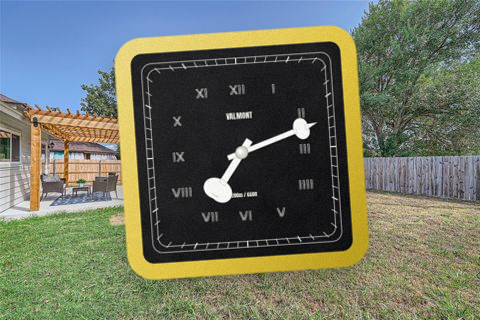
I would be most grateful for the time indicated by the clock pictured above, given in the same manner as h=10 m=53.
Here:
h=7 m=12
